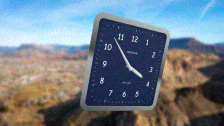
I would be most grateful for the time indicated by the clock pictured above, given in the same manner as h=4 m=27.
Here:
h=3 m=53
